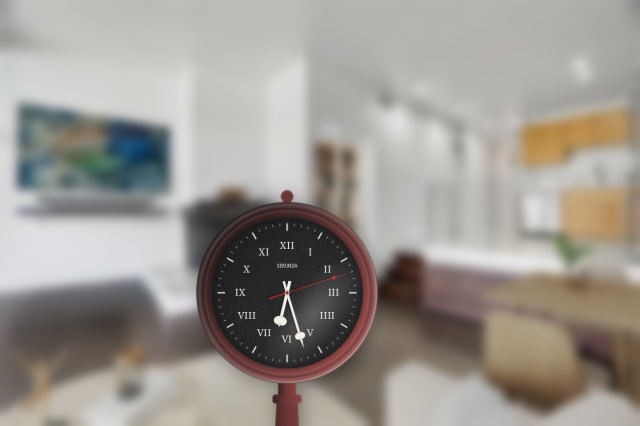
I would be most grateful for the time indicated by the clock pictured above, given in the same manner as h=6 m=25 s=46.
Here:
h=6 m=27 s=12
